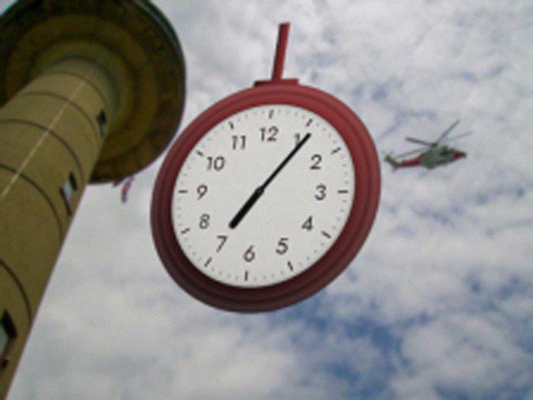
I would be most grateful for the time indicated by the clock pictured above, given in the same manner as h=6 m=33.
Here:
h=7 m=6
